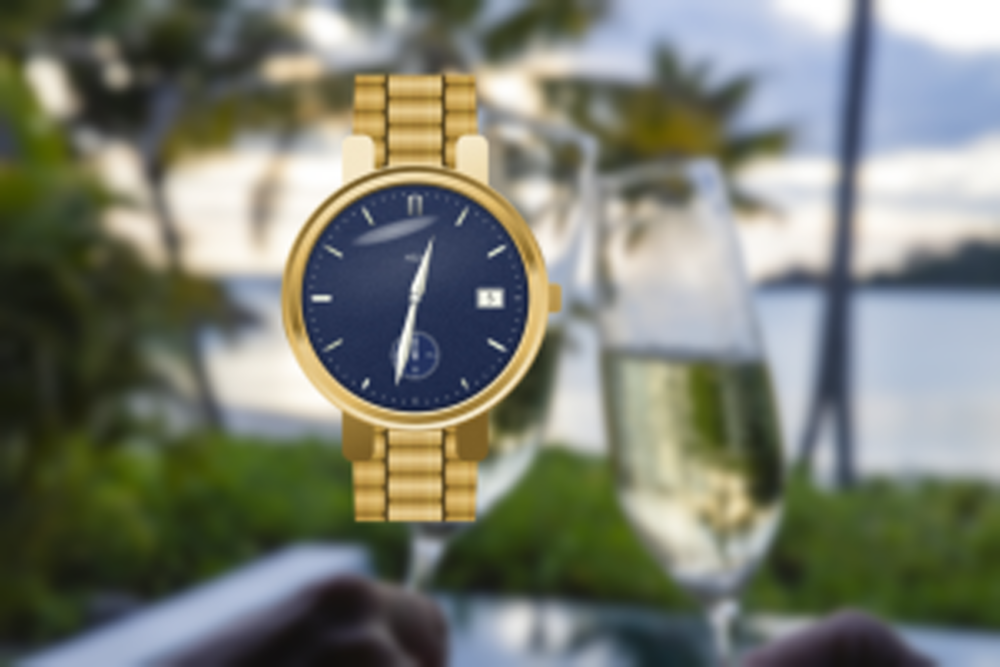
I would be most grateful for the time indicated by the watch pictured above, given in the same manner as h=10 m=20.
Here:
h=12 m=32
